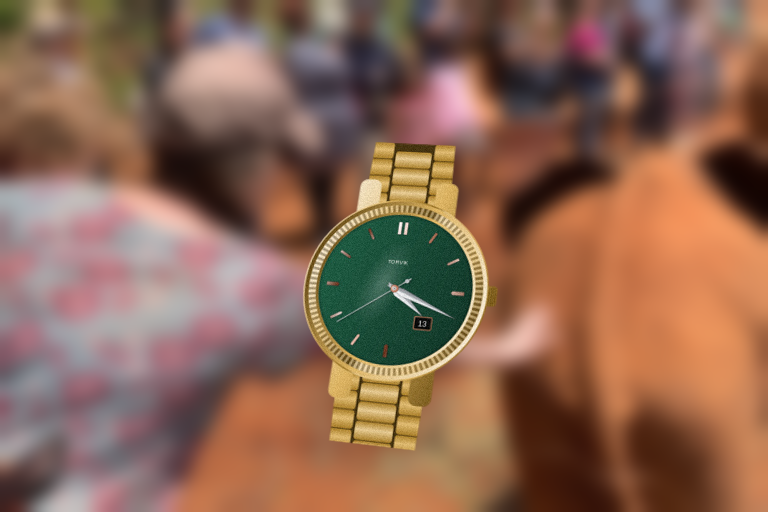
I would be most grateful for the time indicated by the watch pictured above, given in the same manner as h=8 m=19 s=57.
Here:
h=4 m=18 s=39
